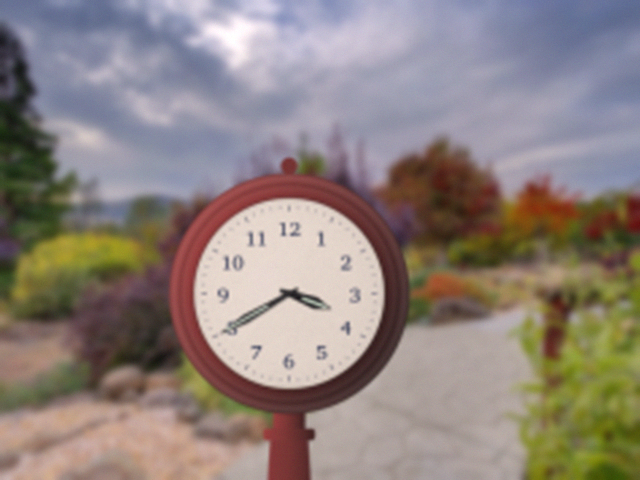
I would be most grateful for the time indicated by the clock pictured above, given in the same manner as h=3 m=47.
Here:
h=3 m=40
